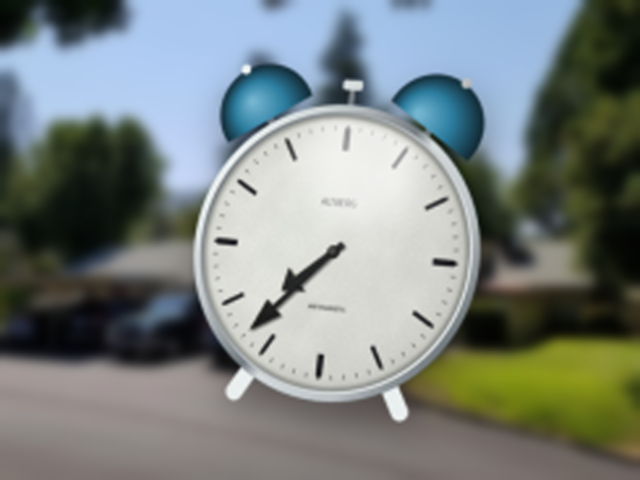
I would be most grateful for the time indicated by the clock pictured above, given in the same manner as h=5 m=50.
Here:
h=7 m=37
